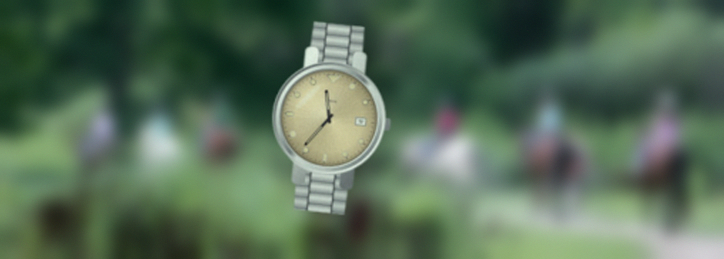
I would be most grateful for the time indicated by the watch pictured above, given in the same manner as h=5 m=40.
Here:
h=11 m=36
